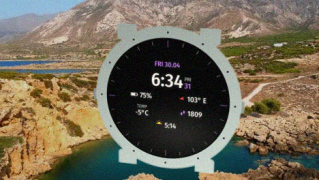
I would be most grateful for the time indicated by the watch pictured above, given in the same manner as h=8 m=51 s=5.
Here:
h=6 m=34 s=31
